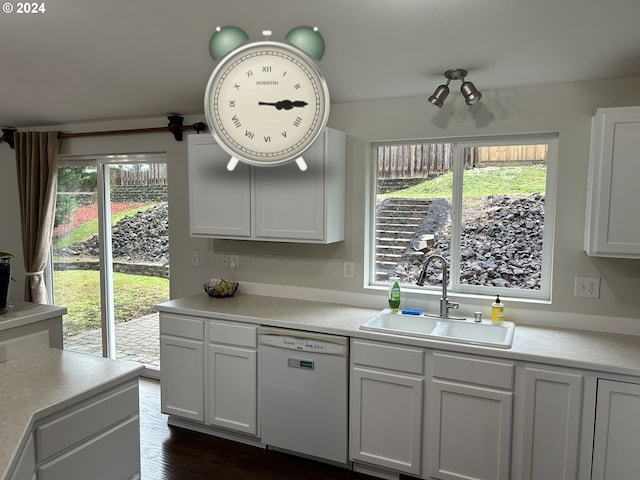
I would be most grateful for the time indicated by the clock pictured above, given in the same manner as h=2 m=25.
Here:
h=3 m=15
